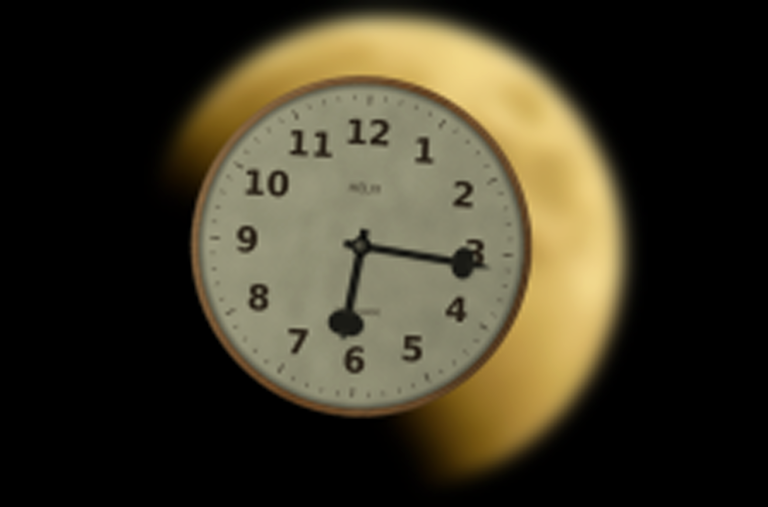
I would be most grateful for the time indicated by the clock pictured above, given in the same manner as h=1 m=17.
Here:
h=6 m=16
